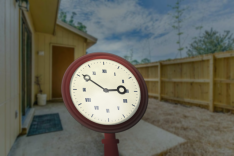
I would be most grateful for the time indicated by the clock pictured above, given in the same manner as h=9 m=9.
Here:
h=2 m=51
